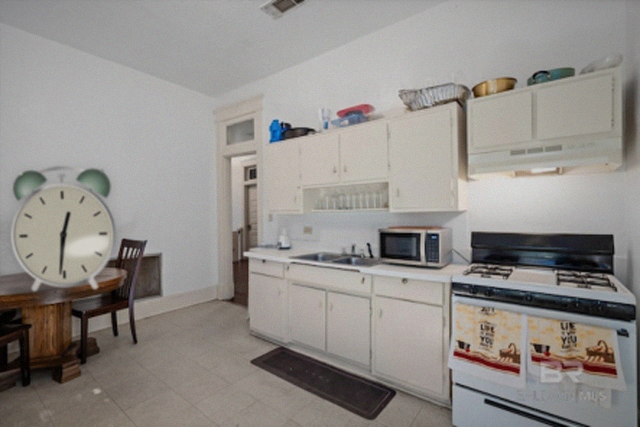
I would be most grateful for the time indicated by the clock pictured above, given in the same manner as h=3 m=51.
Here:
h=12 m=31
